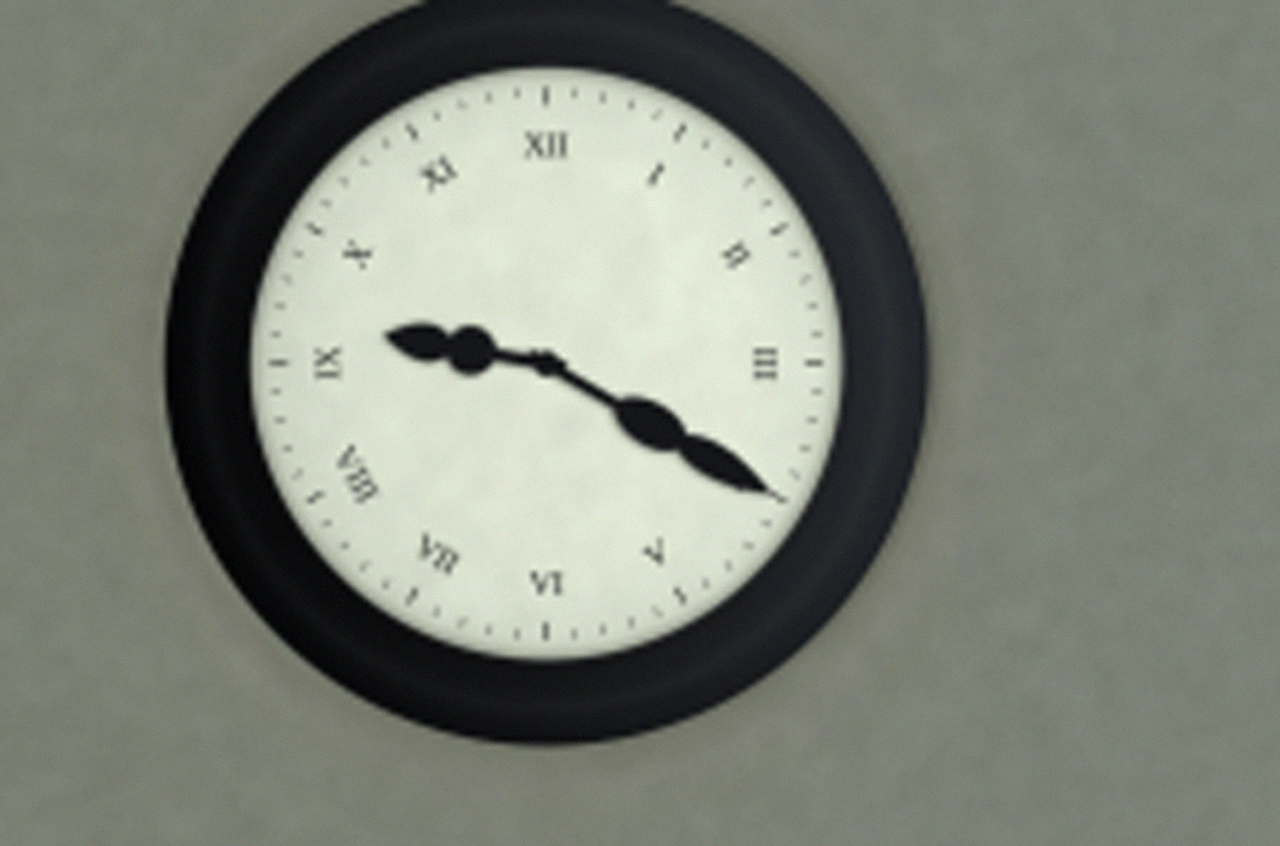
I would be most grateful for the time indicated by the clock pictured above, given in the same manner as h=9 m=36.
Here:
h=9 m=20
